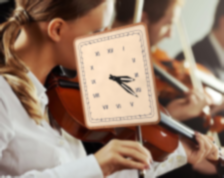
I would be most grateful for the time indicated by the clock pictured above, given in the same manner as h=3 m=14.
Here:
h=3 m=22
